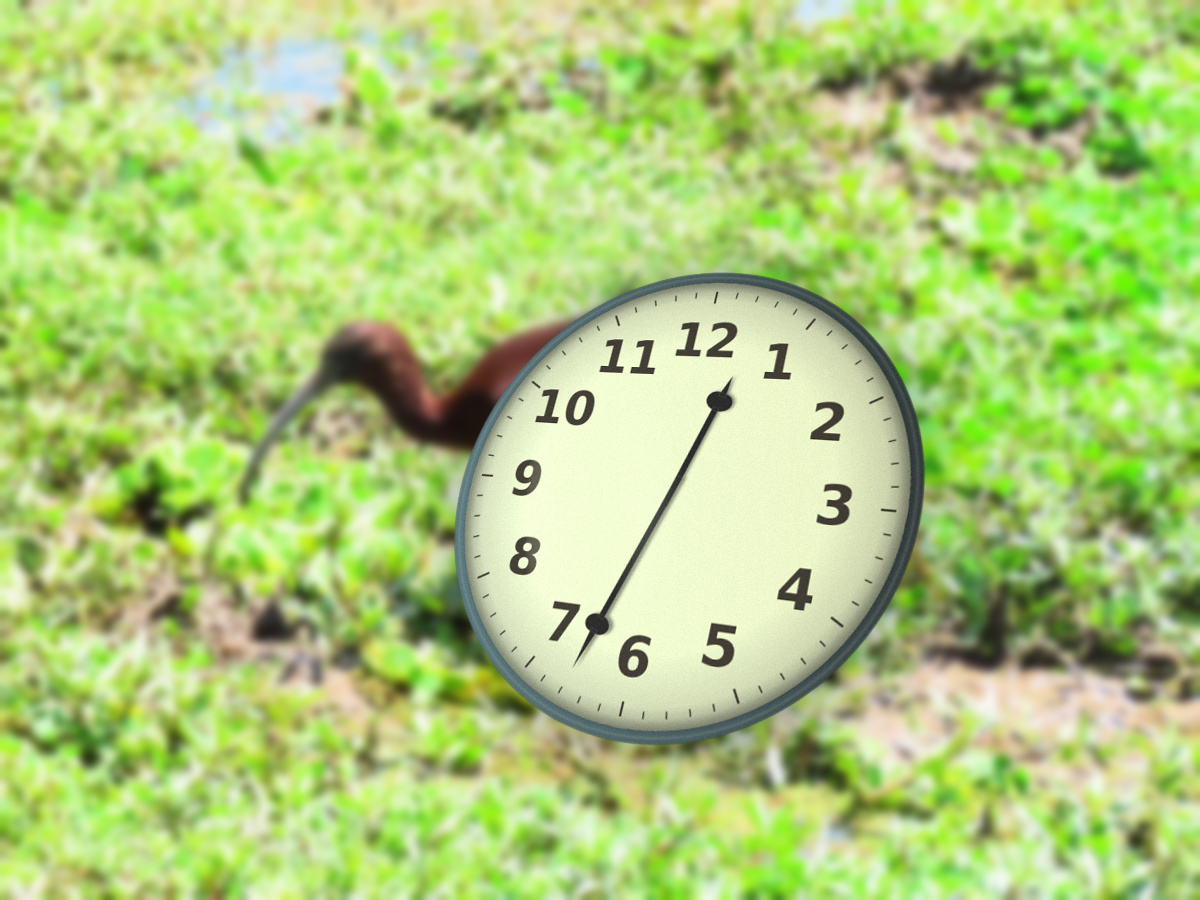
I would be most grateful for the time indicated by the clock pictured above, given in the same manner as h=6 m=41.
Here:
h=12 m=33
